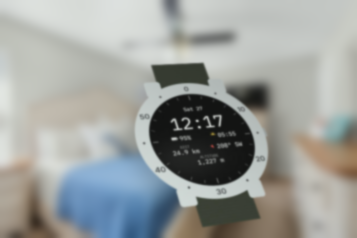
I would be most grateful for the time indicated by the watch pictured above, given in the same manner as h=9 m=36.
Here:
h=12 m=17
